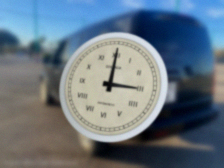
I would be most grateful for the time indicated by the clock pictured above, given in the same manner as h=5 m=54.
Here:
h=3 m=0
